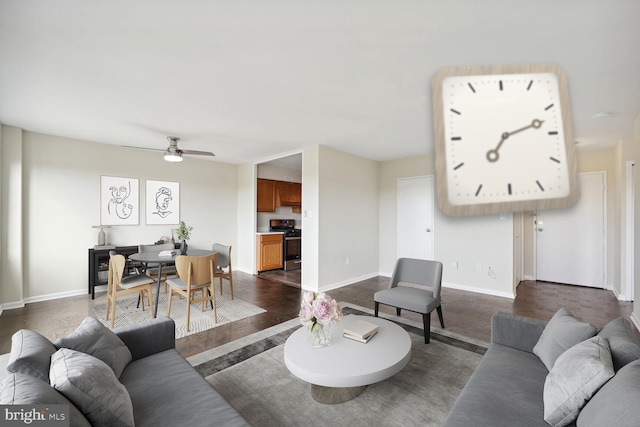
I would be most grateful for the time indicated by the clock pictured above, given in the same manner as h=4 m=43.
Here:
h=7 m=12
